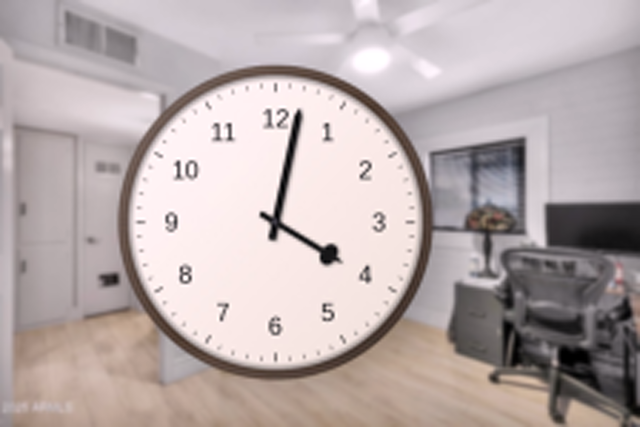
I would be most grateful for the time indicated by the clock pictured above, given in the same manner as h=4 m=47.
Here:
h=4 m=2
